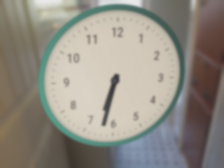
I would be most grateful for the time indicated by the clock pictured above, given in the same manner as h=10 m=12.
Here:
h=6 m=32
